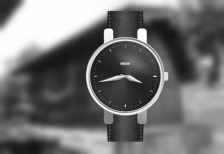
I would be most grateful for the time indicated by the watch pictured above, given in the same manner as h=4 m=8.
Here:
h=3 m=43
